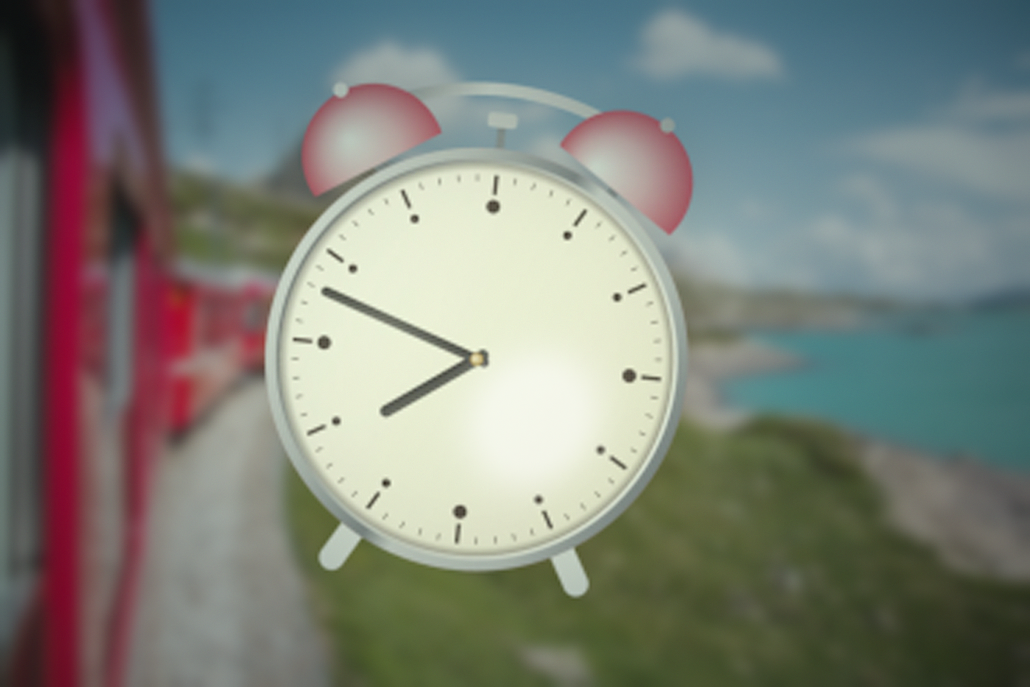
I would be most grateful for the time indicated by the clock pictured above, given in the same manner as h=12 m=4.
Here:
h=7 m=48
